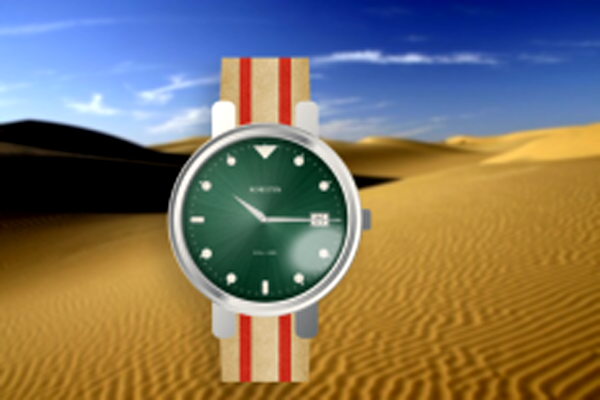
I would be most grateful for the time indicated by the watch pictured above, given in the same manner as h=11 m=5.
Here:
h=10 m=15
